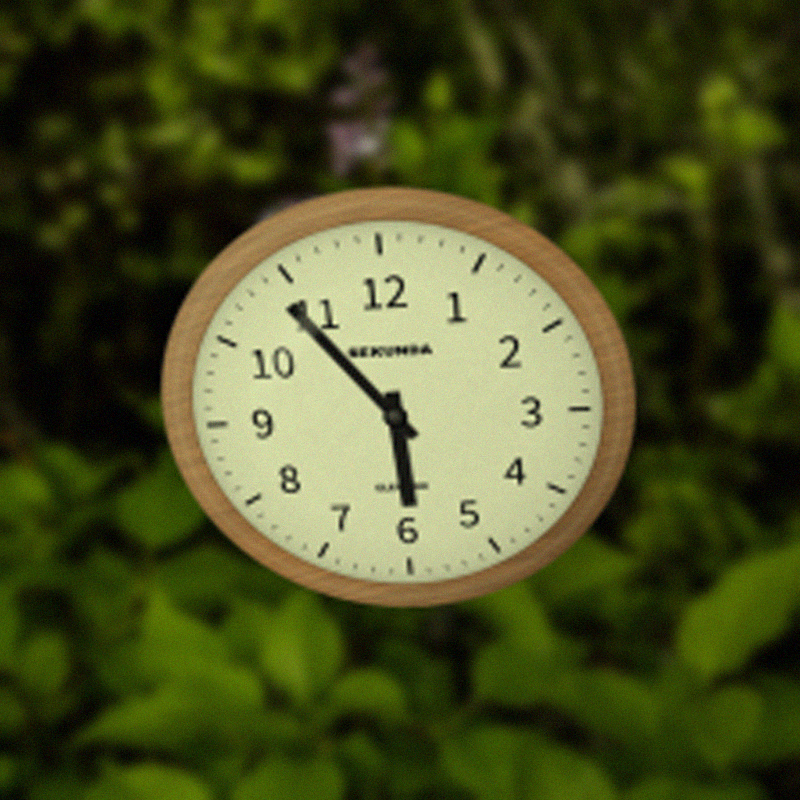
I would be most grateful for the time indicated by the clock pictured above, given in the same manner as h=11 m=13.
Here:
h=5 m=54
